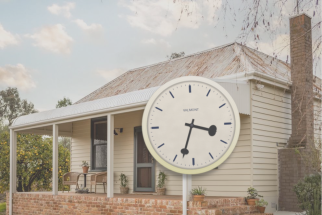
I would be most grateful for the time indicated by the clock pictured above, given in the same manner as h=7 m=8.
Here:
h=3 m=33
